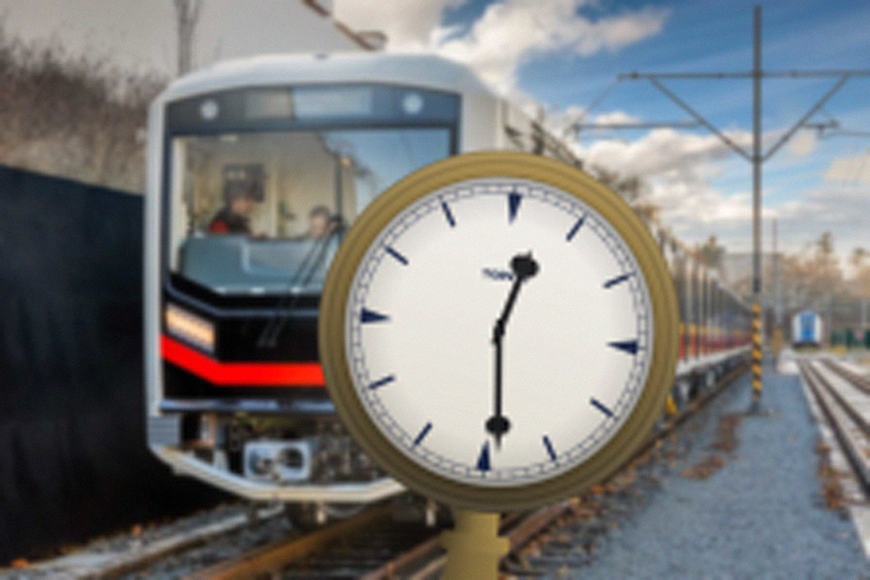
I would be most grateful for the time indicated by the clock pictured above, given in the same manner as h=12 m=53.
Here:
h=12 m=29
